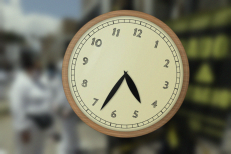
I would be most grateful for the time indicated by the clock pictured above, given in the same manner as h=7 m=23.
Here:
h=4 m=33
